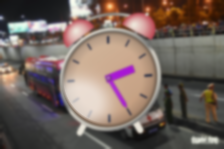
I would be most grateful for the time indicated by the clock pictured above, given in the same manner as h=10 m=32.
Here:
h=2 m=25
